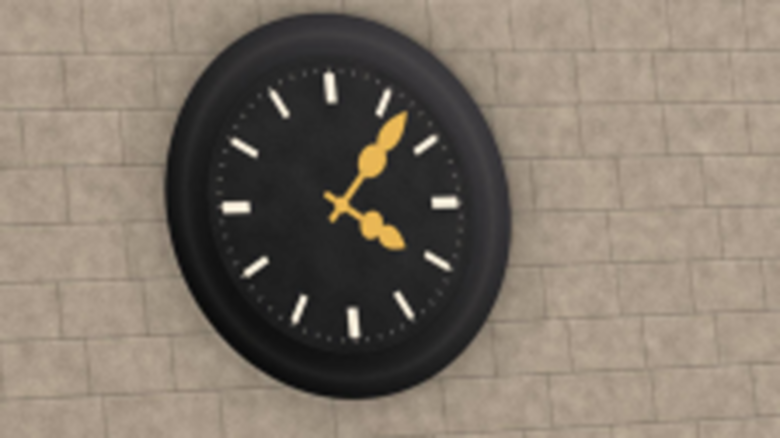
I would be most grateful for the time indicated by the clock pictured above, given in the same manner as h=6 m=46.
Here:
h=4 m=7
